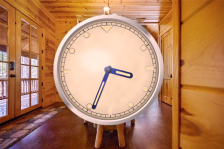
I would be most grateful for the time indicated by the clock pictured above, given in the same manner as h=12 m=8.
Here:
h=3 m=34
